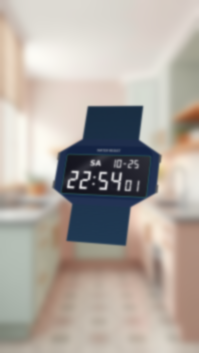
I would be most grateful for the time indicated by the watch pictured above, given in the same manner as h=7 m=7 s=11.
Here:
h=22 m=54 s=1
